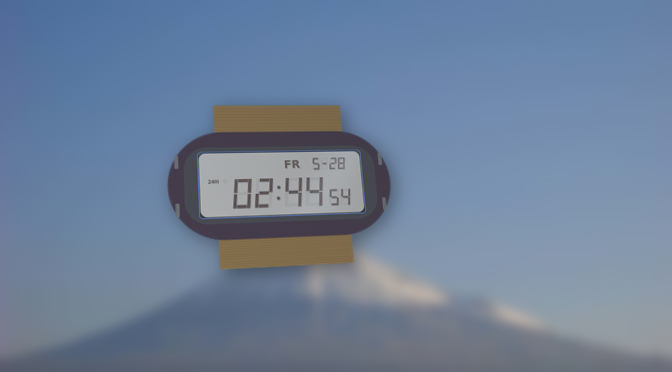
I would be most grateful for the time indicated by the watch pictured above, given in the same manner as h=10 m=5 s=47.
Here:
h=2 m=44 s=54
